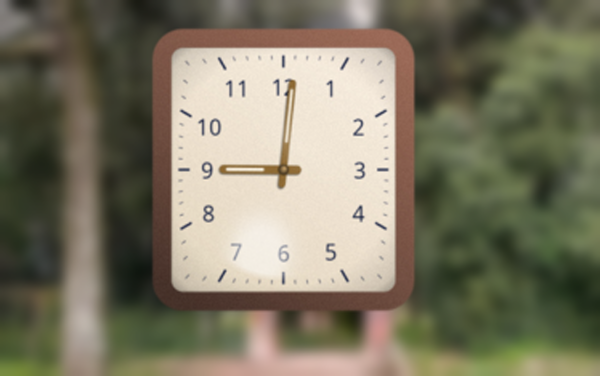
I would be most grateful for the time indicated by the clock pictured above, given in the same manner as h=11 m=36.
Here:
h=9 m=1
